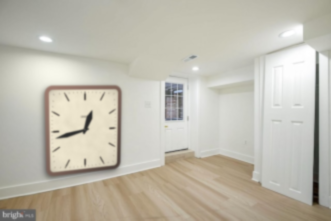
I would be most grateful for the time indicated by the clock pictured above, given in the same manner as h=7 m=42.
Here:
h=12 m=43
